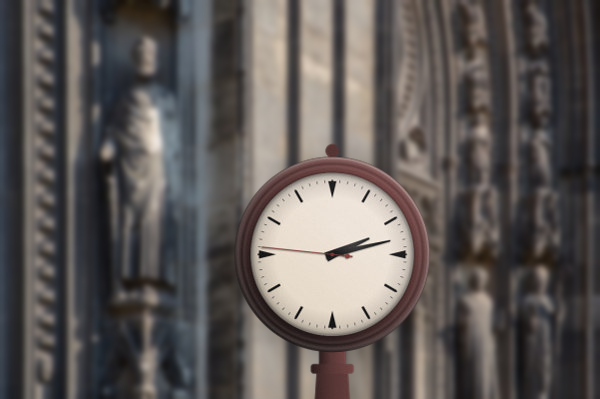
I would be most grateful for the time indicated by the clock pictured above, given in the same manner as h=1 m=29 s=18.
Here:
h=2 m=12 s=46
